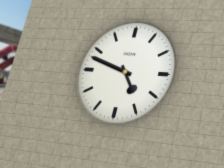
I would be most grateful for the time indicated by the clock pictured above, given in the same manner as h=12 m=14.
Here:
h=4 m=48
